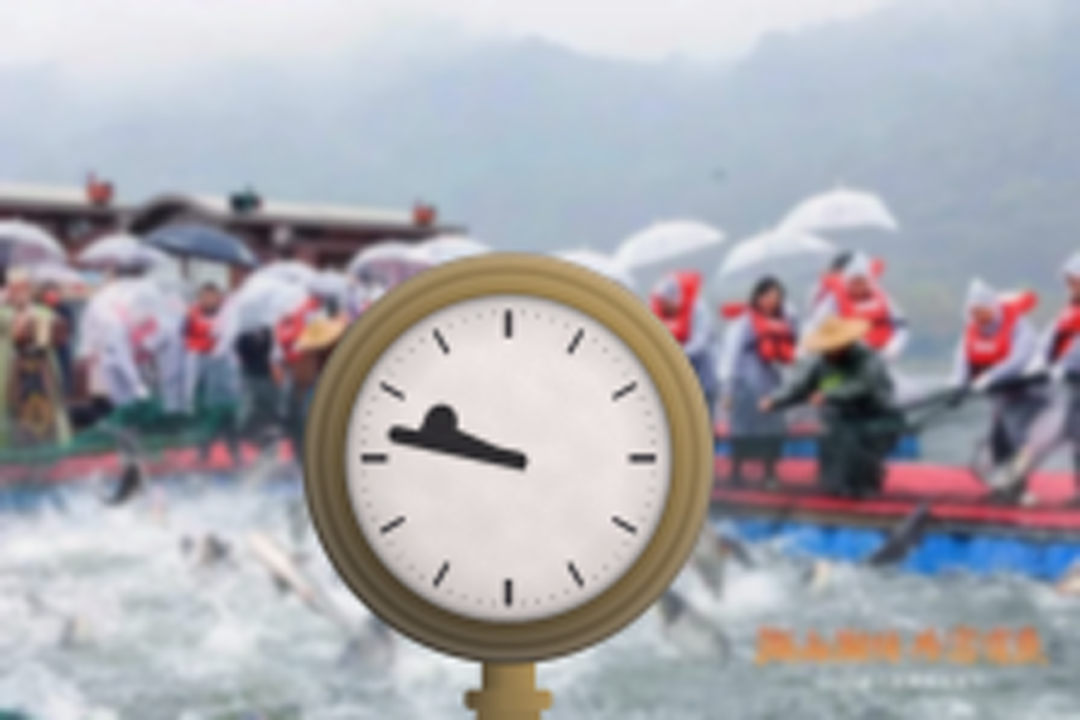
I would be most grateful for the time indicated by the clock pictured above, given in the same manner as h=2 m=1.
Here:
h=9 m=47
